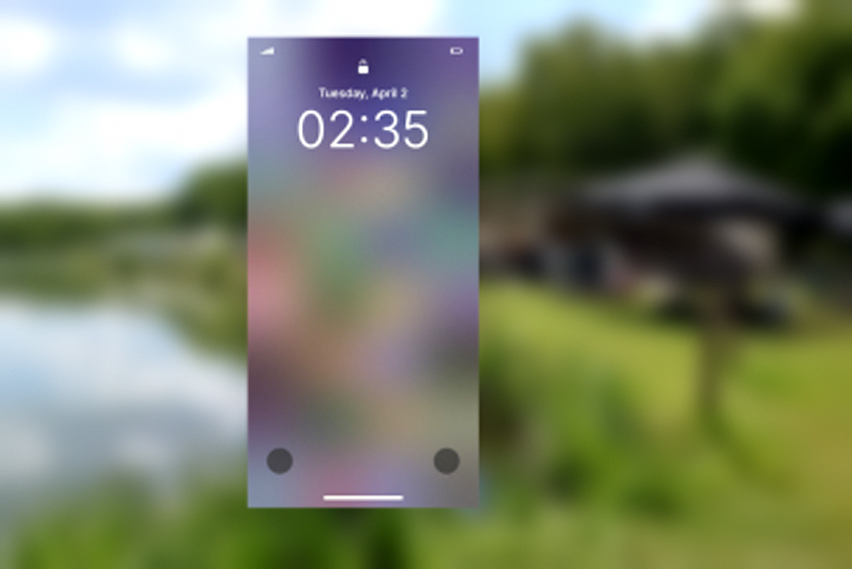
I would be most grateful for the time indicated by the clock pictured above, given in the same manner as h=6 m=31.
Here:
h=2 m=35
